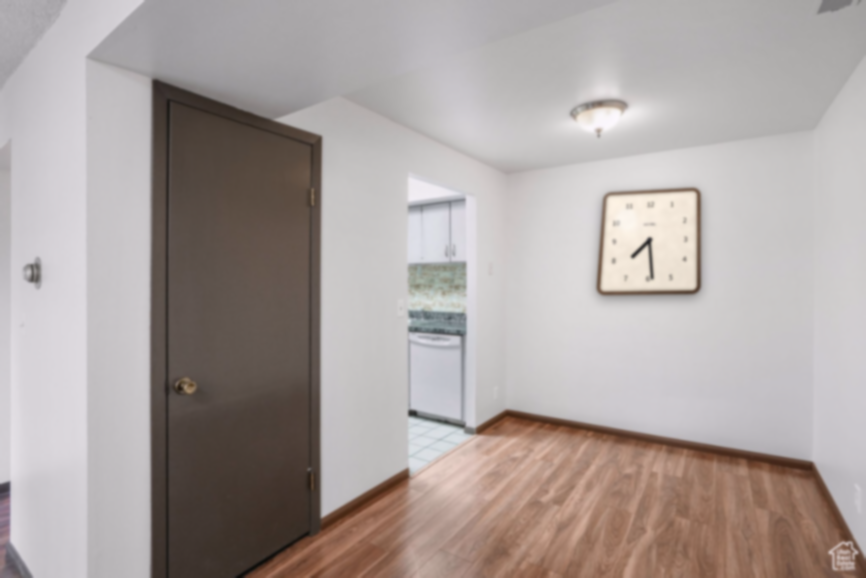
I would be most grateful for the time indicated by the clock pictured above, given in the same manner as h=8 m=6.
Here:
h=7 m=29
